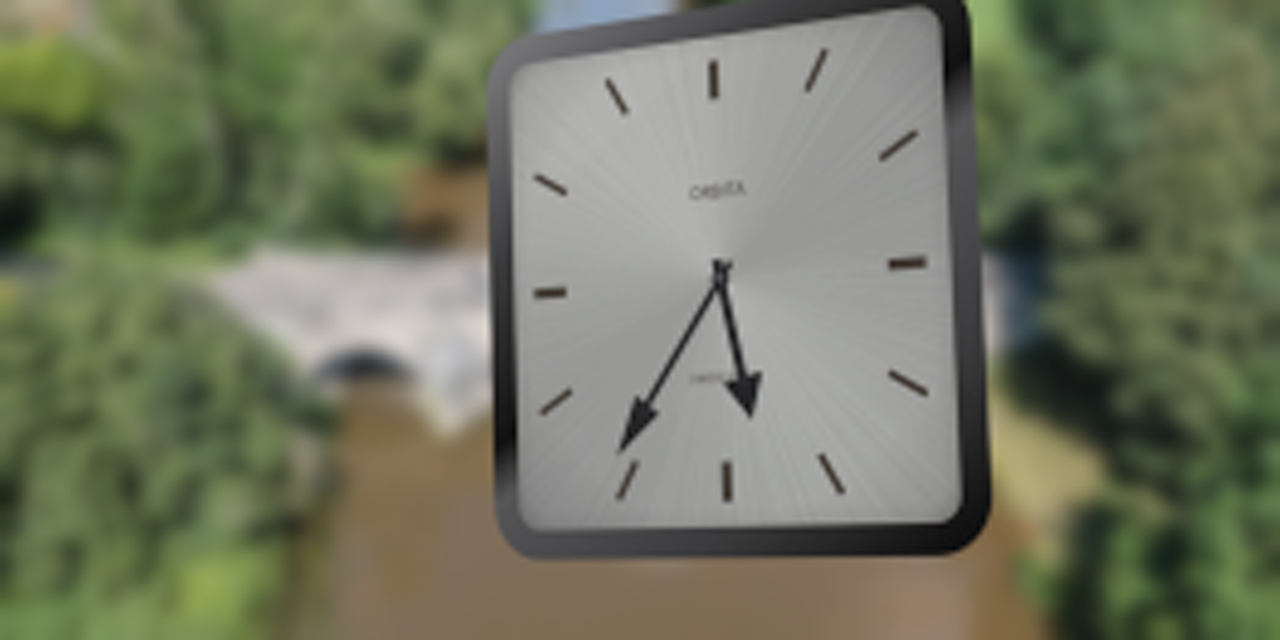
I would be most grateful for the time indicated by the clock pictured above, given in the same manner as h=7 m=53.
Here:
h=5 m=36
